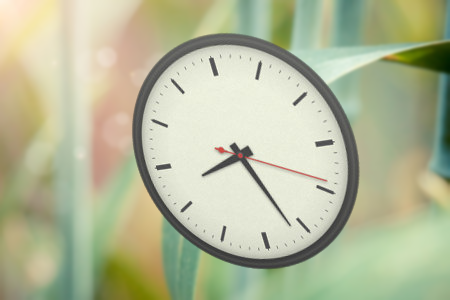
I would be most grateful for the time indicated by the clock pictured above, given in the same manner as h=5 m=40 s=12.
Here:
h=8 m=26 s=19
